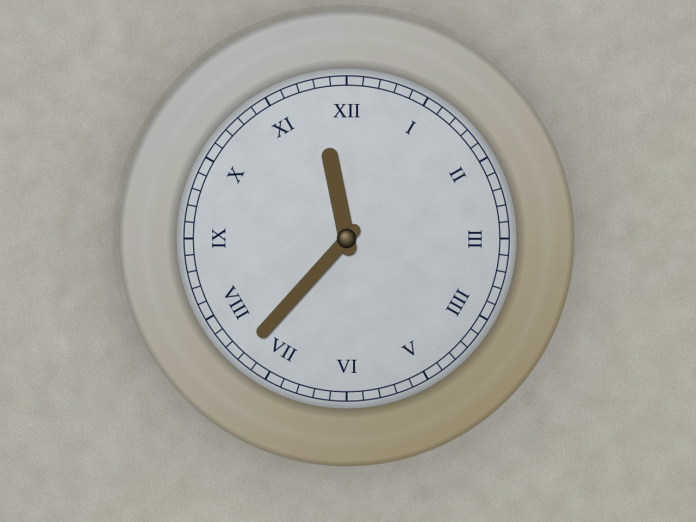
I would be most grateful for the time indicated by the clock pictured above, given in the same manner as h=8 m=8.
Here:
h=11 m=37
